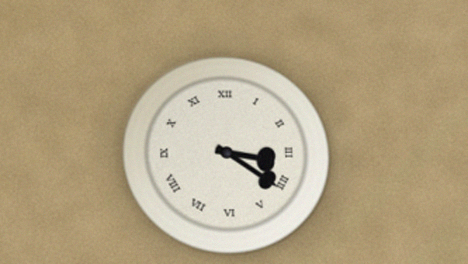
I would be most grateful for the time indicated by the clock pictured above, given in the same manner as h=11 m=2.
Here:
h=3 m=21
